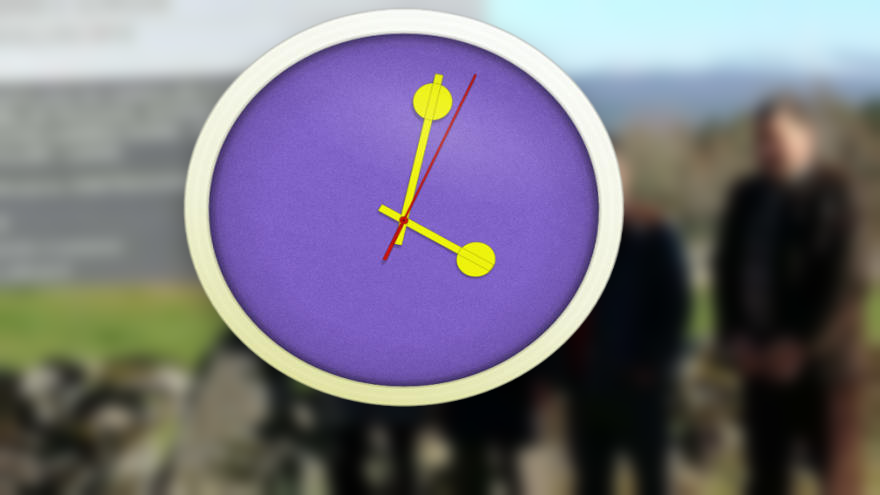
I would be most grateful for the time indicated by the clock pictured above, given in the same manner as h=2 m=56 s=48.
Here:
h=4 m=2 s=4
